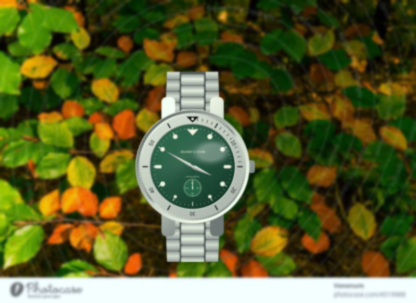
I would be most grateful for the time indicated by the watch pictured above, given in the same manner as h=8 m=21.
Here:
h=3 m=50
